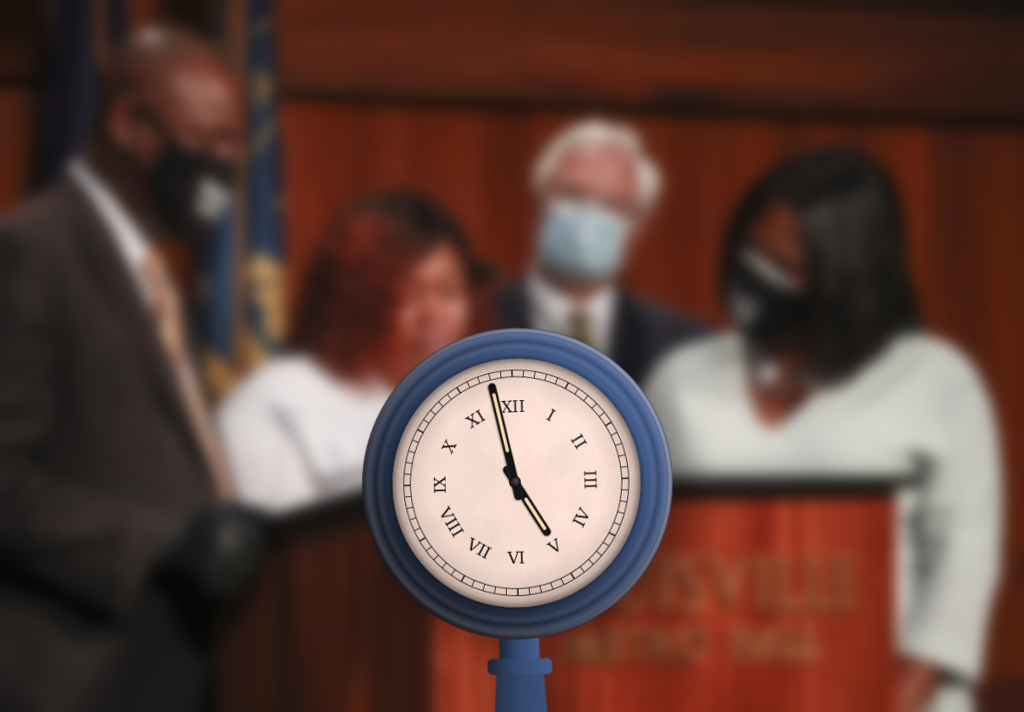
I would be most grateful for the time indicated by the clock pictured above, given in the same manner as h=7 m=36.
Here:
h=4 m=58
